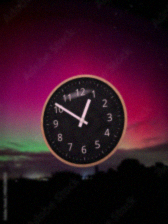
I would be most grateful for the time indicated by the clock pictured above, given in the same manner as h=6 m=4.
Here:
h=12 m=51
